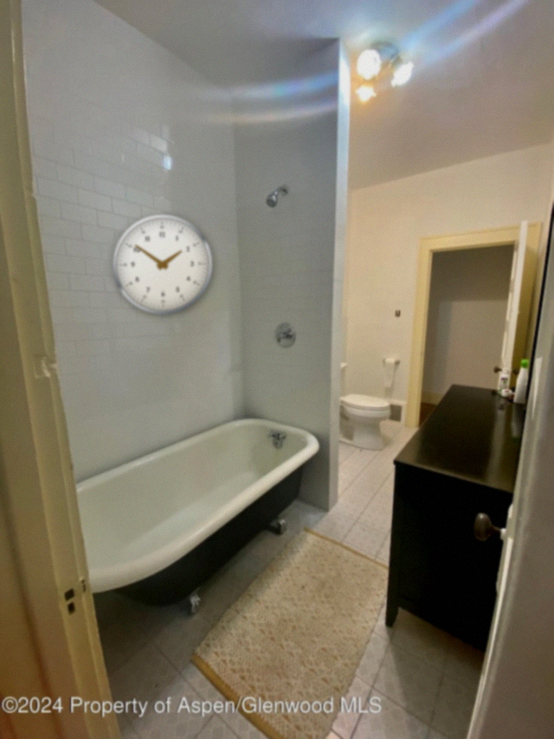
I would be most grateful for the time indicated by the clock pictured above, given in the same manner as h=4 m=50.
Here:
h=1 m=51
